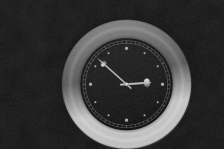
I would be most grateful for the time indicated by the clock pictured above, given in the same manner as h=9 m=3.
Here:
h=2 m=52
